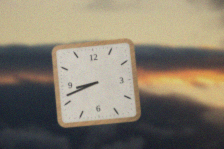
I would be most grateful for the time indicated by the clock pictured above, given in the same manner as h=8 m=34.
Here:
h=8 m=42
